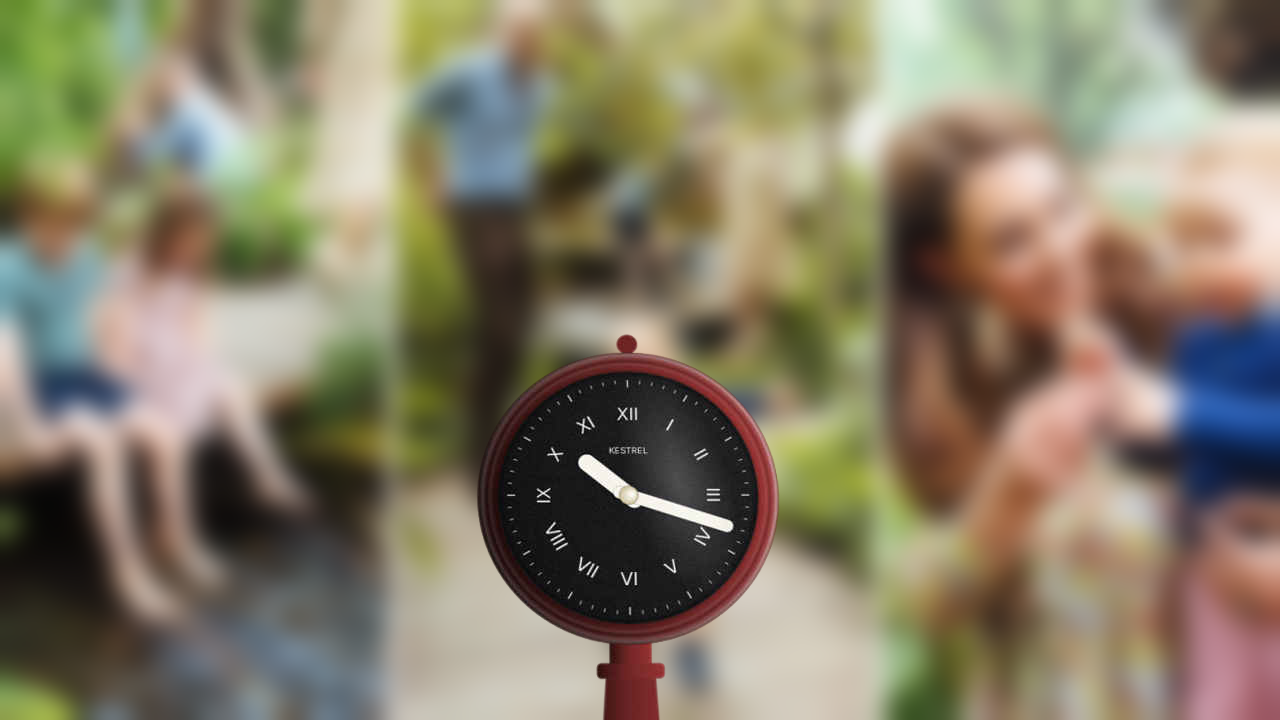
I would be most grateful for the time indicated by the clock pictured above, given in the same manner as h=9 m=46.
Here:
h=10 m=18
